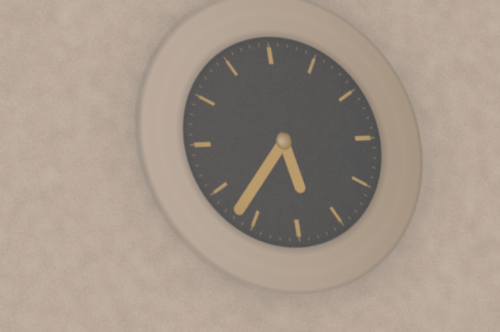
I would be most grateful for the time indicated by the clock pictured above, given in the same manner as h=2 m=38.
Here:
h=5 m=37
